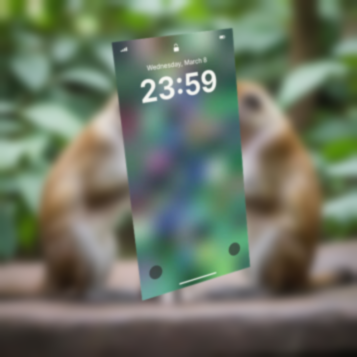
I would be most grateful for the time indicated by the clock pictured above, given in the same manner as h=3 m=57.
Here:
h=23 m=59
